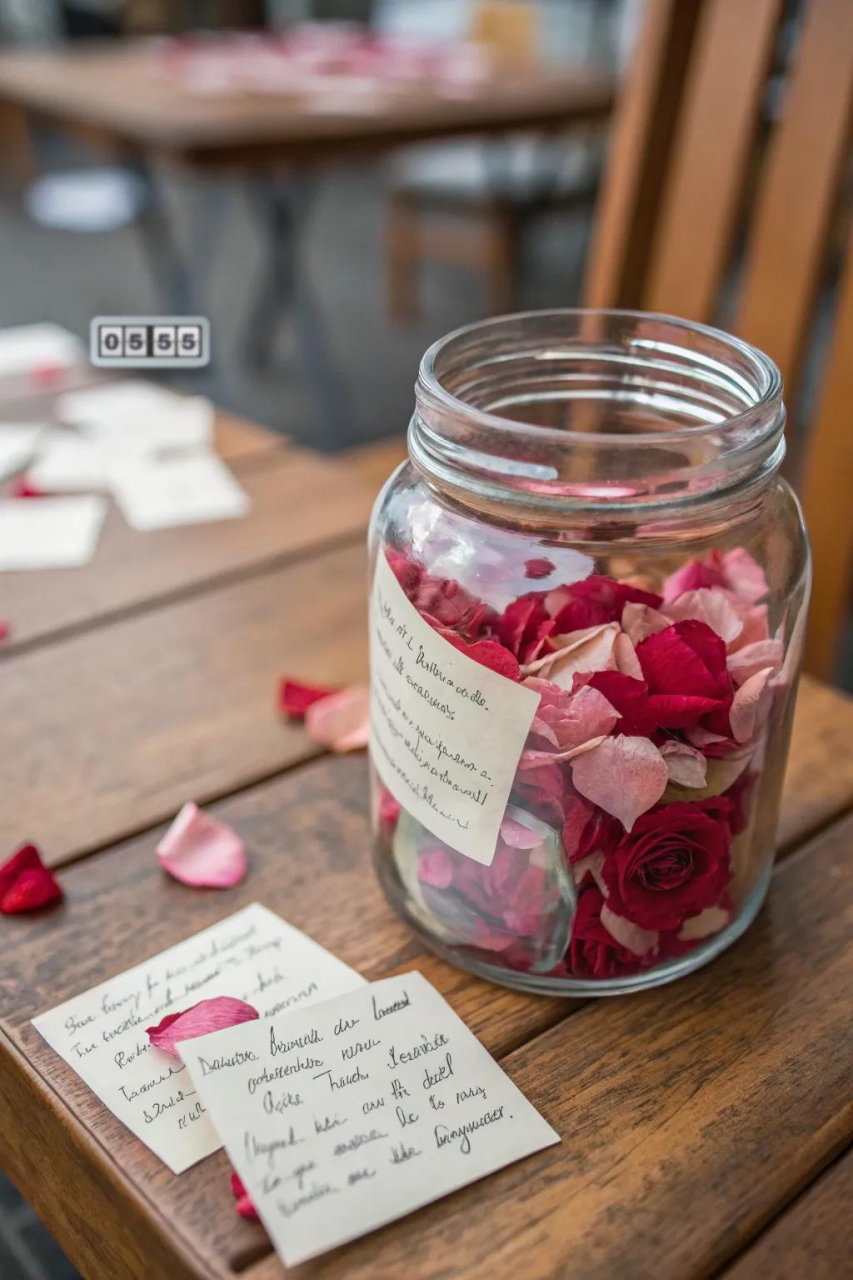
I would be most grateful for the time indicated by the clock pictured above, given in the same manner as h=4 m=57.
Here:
h=5 m=55
